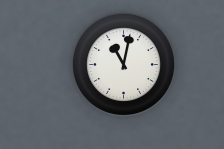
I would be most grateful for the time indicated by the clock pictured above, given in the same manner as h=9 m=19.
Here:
h=11 m=2
